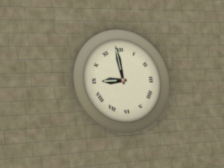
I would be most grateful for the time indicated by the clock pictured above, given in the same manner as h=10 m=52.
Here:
h=8 m=59
